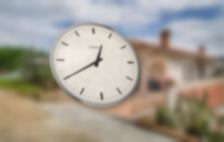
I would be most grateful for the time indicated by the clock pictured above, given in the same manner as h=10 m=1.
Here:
h=12 m=40
